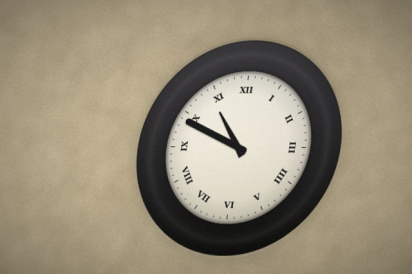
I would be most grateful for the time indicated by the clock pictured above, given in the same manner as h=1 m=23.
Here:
h=10 m=49
